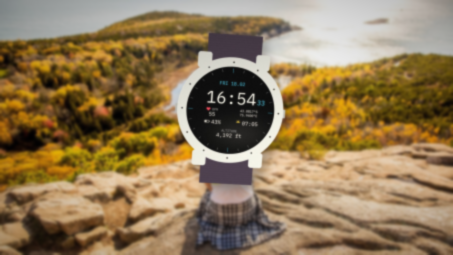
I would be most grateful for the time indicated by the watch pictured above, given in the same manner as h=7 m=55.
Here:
h=16 m=54
